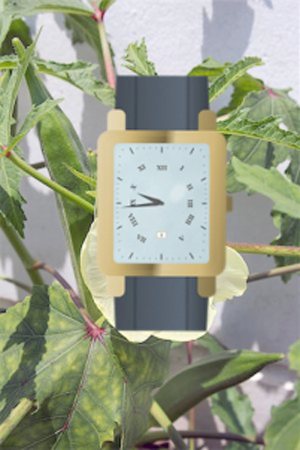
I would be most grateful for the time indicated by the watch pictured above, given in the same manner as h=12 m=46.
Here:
h=9 m=44
